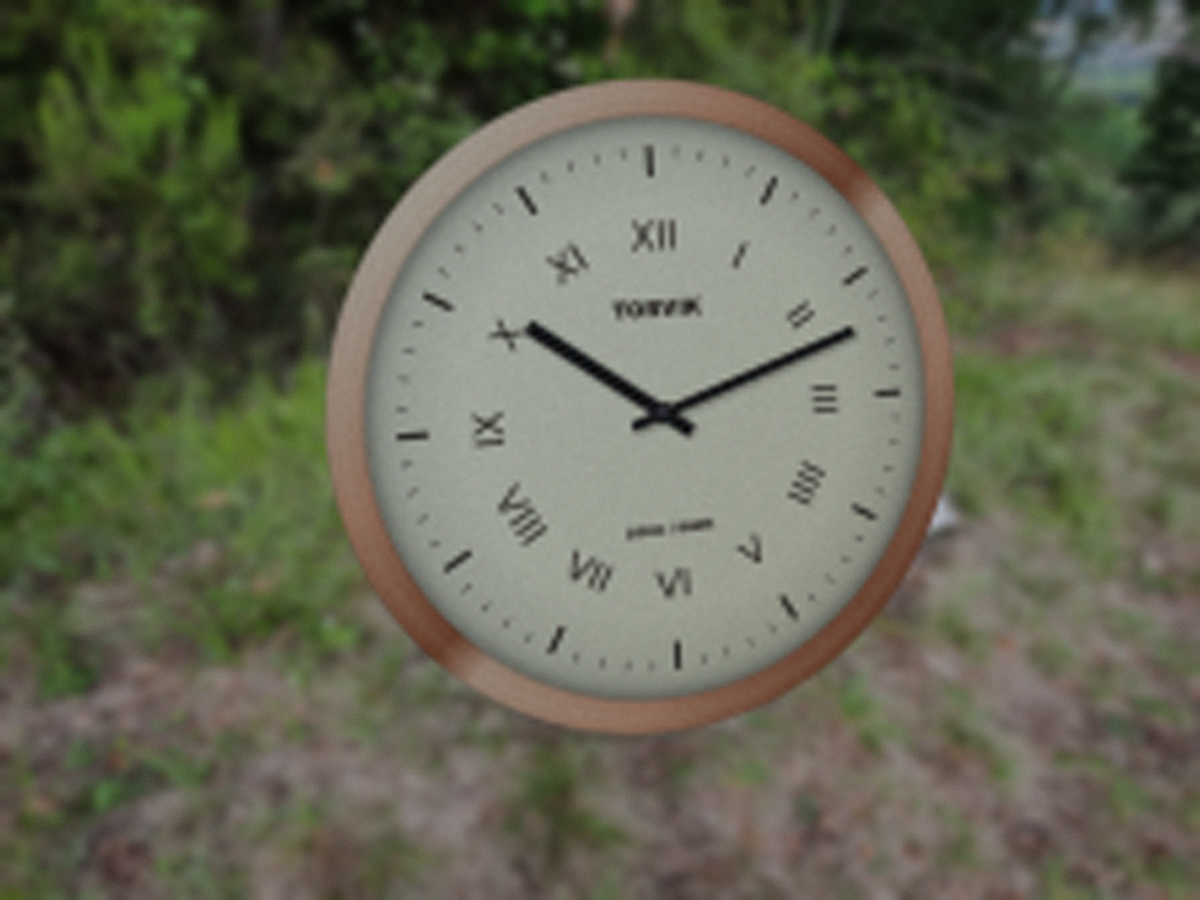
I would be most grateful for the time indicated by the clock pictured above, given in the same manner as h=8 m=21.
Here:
h=10 m=12
